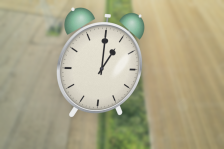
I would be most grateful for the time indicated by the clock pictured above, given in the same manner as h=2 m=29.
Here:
h=1 m=0
